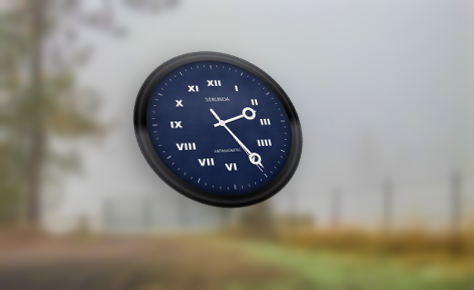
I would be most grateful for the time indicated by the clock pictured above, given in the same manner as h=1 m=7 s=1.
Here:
h=2 m=24 s=25
